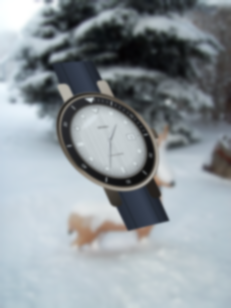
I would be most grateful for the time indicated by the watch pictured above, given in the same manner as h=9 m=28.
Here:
h=1 m=34
